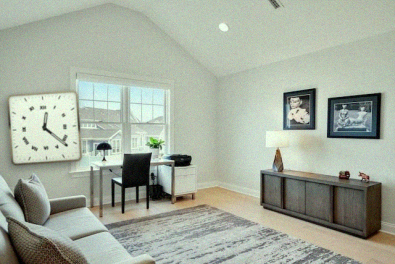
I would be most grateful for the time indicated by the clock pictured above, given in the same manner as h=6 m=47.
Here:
h=12 m=22
